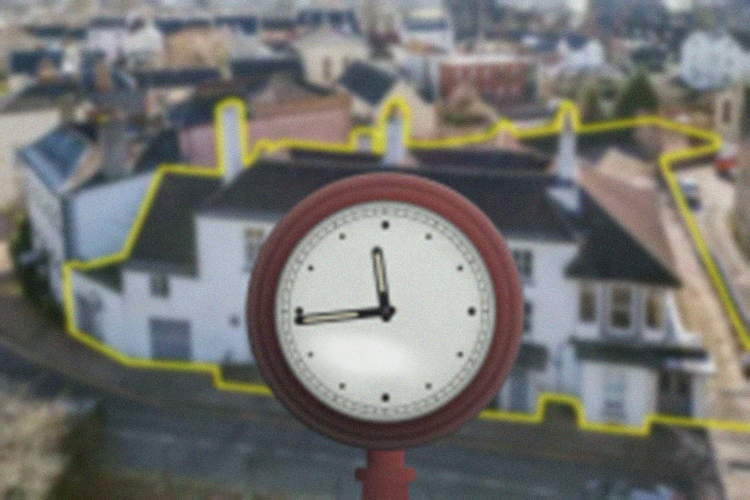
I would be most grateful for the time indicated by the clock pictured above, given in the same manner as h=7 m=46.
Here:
h=11 m=44
